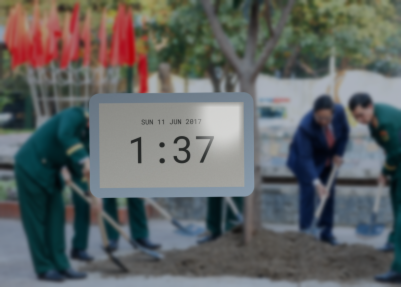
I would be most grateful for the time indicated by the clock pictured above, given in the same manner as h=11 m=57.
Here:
h=1 m=37
